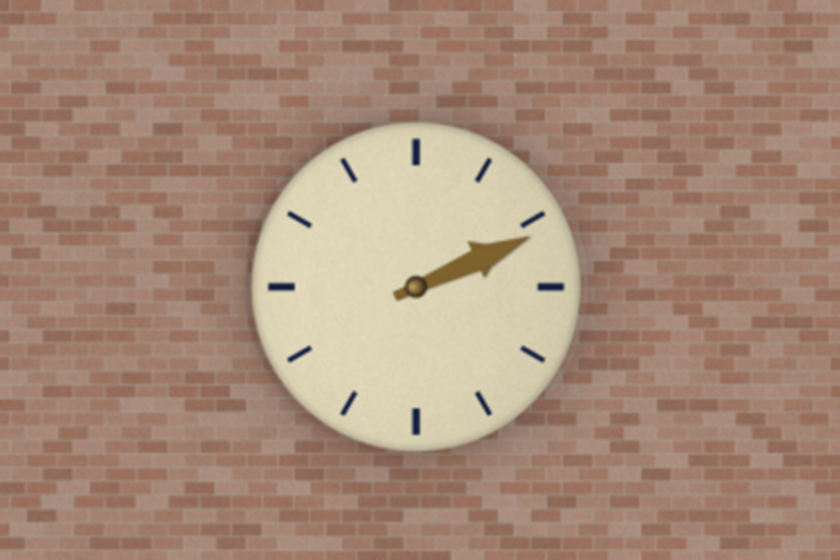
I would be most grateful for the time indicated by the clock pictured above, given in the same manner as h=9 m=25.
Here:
h=2 m=11
